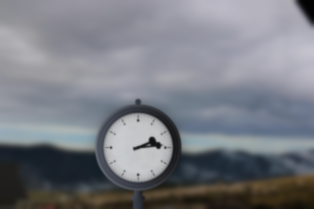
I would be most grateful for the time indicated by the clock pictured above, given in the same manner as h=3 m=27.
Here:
h=2 m=14
